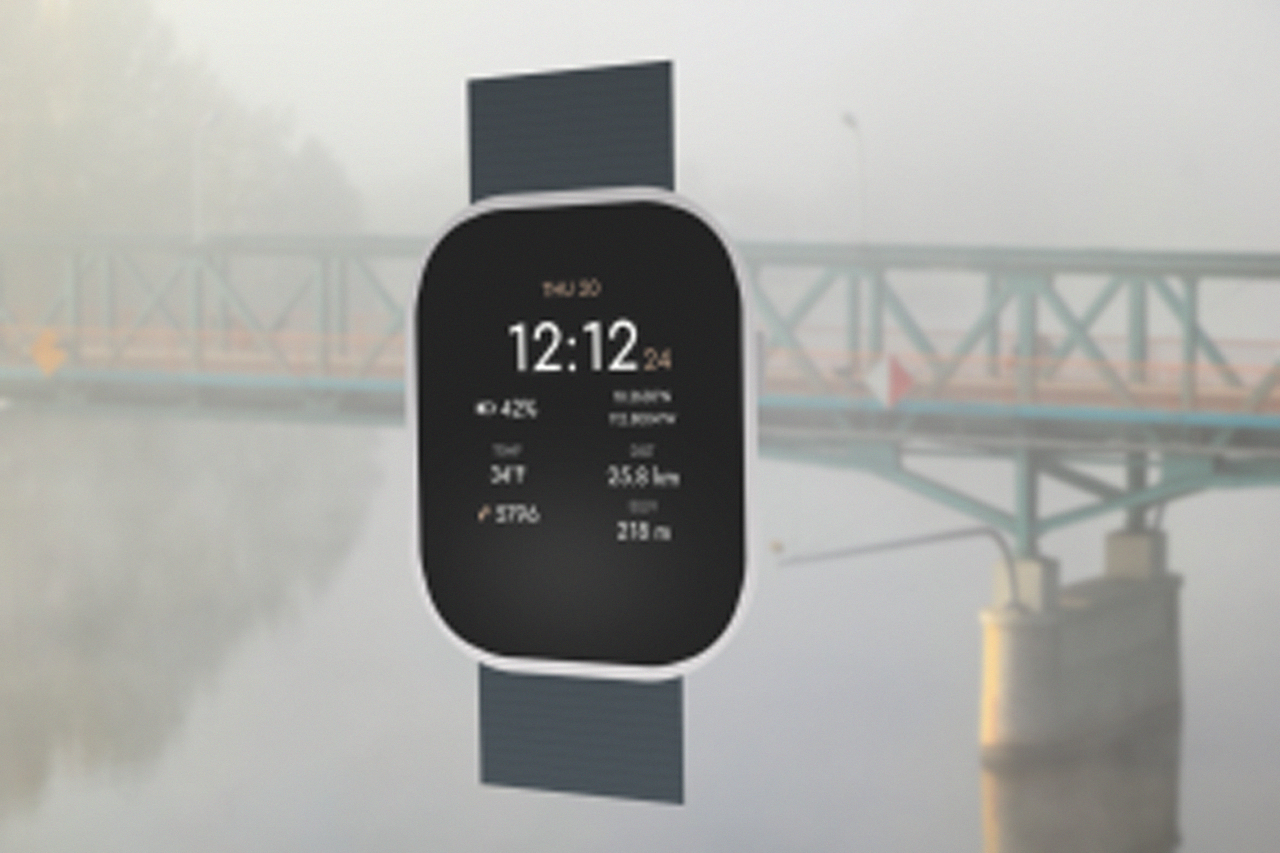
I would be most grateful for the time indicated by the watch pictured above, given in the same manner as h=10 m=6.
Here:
h=12 m=12
